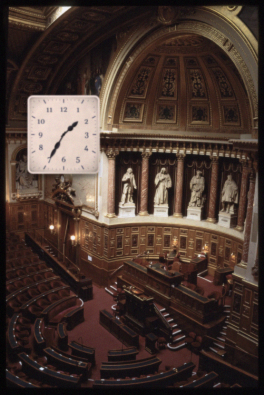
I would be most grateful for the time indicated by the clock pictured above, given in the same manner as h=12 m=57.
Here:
h=1 m=35
